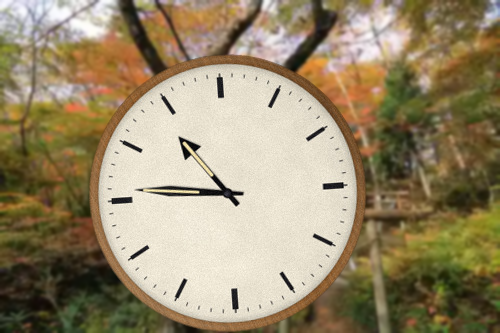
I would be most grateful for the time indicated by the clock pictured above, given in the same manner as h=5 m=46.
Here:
h=10 m=46
